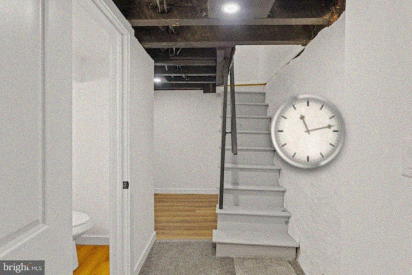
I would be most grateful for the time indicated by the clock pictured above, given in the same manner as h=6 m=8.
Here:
h=11 m=13
